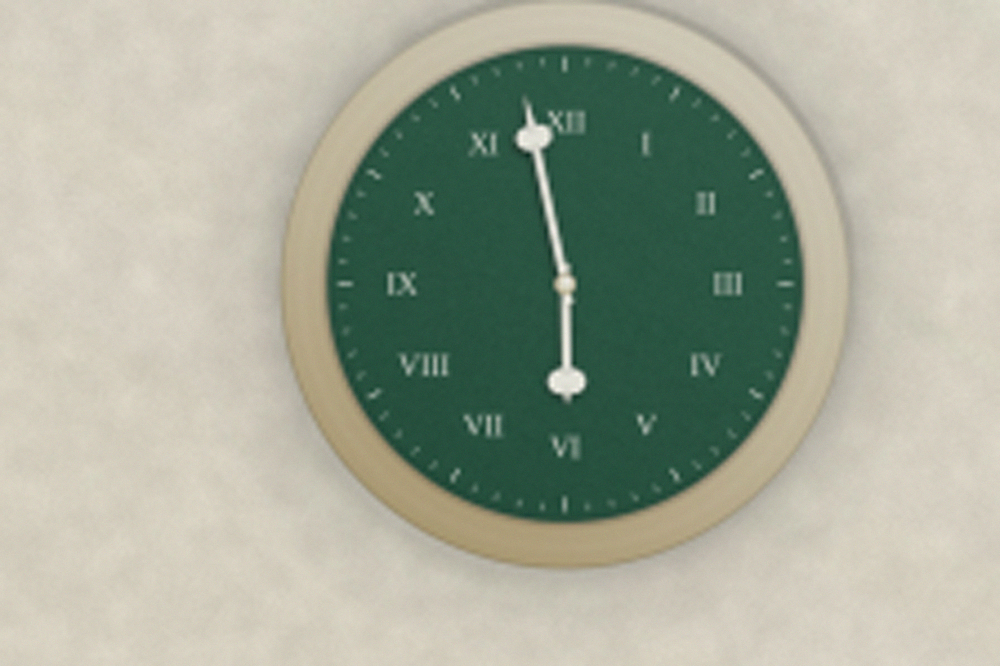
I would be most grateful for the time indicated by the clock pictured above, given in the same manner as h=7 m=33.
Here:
h=5 m=58
